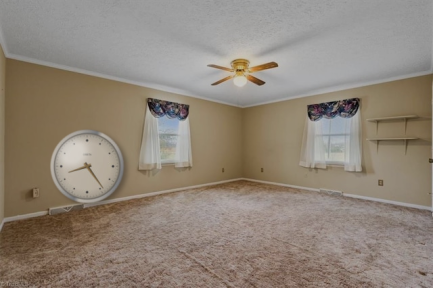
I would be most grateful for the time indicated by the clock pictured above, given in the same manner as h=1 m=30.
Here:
h=8 m=24
